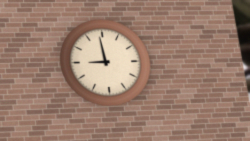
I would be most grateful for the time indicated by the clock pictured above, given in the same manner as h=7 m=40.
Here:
h=8 m=59
